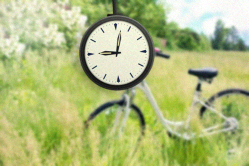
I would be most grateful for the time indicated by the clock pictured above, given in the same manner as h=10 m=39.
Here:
h=9 m=2
